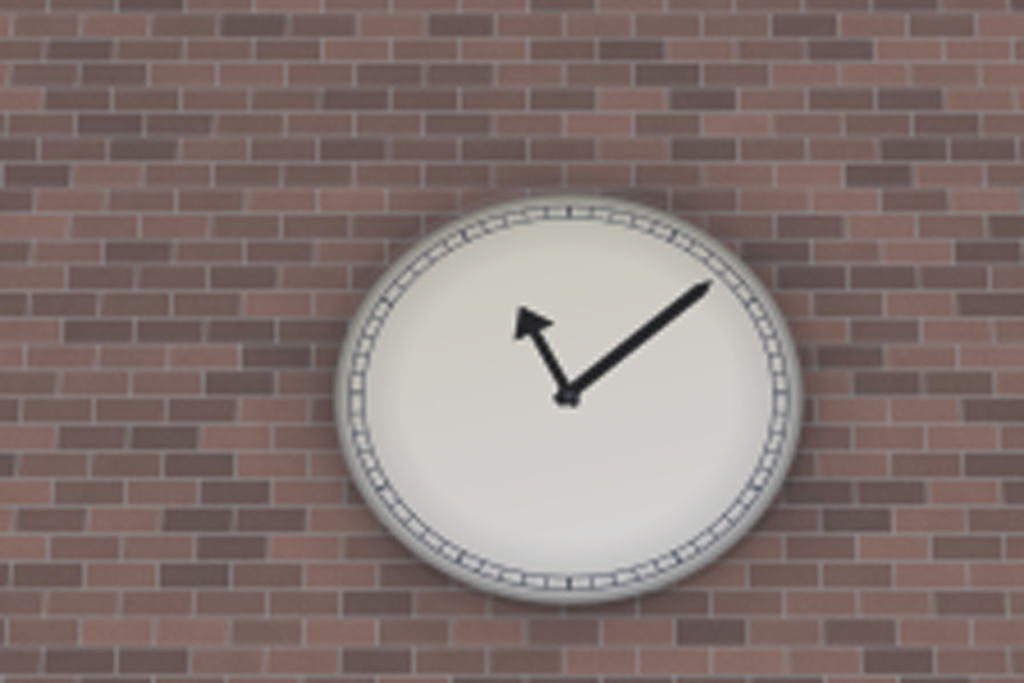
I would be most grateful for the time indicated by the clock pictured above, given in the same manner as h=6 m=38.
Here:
h=11 m=8
